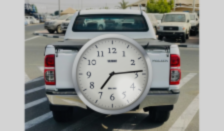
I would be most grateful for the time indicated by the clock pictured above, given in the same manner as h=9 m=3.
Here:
h=7 m=14
